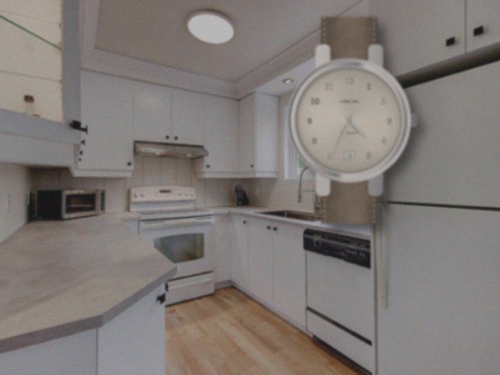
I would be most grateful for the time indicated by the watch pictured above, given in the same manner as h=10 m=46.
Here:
h=4 m=34
